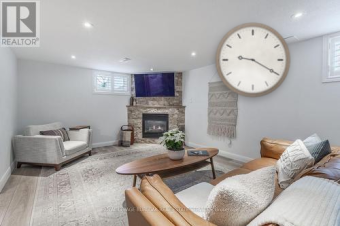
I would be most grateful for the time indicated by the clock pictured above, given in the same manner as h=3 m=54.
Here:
h=9 m=20
